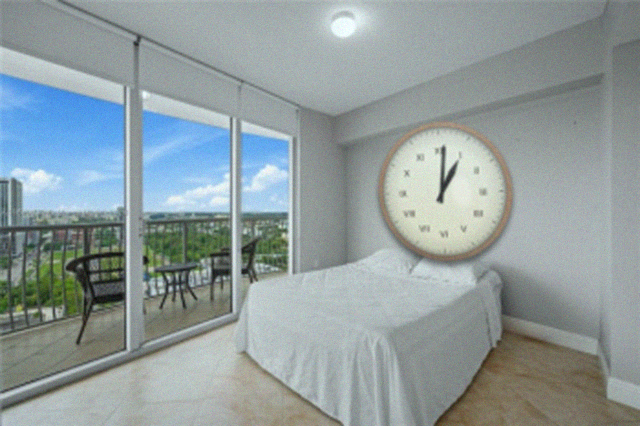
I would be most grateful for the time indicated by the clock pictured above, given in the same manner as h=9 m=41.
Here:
h=1 m=1
